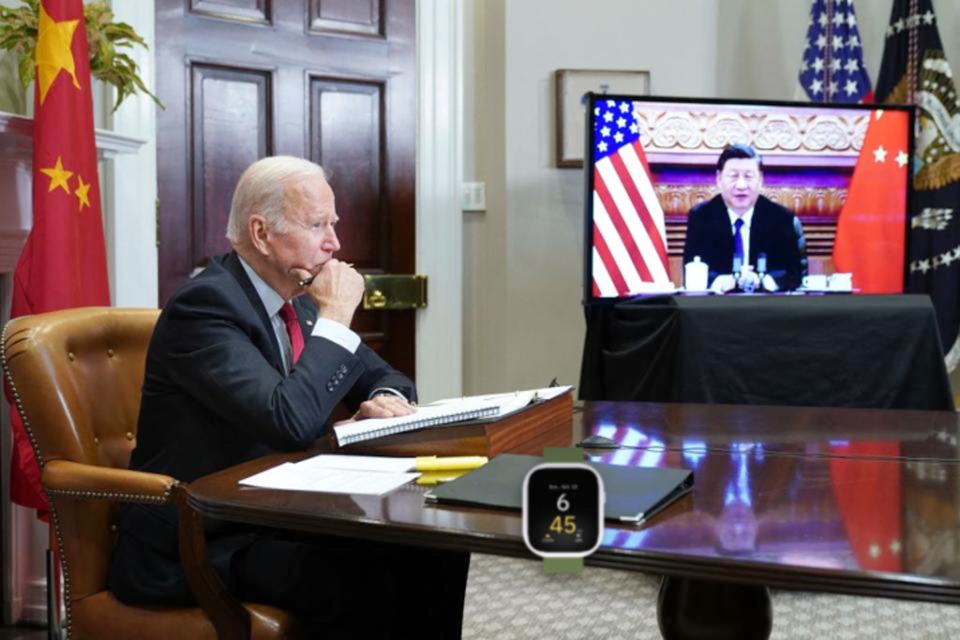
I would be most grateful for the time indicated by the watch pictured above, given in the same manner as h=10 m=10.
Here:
h=6 m=45
